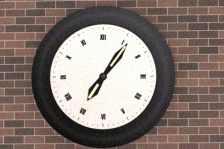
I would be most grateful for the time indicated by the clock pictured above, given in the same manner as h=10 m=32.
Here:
h=7 m=6
